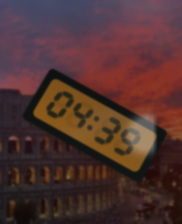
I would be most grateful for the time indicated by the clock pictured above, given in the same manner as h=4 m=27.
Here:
h=4 m=39
